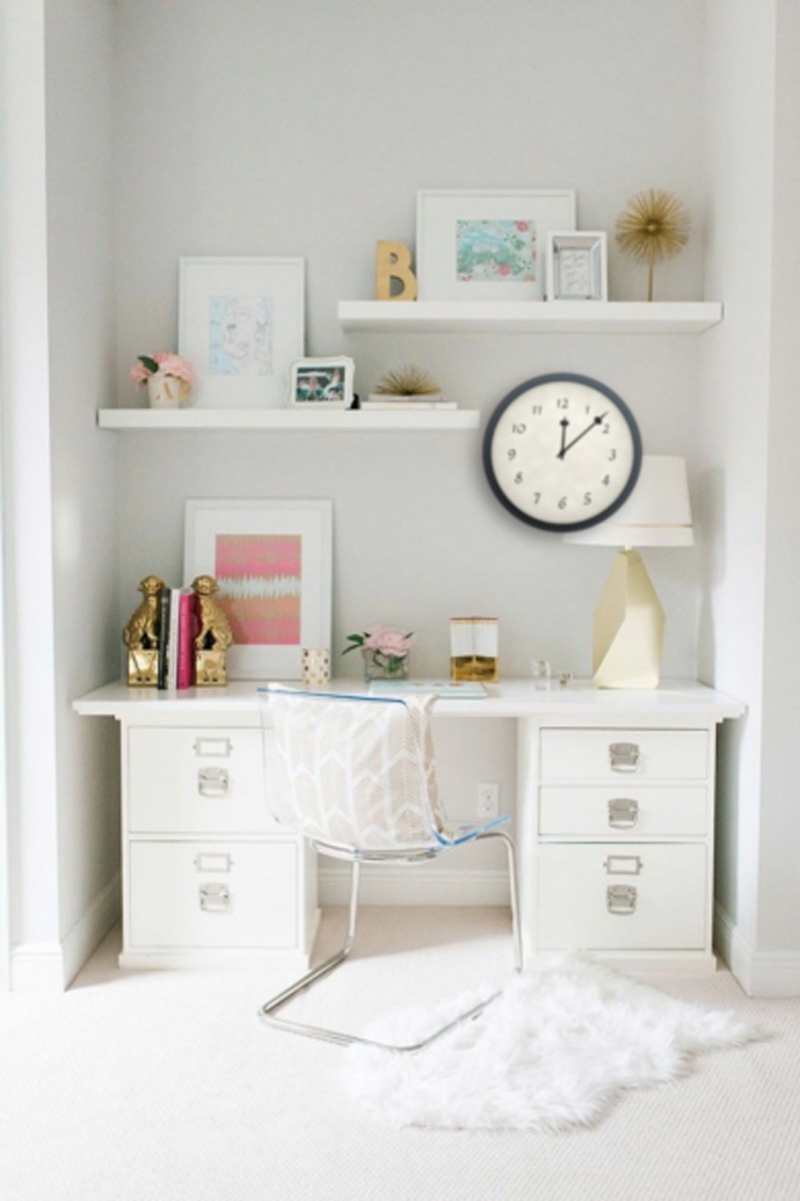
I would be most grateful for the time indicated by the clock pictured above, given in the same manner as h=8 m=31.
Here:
h=12 m=8
